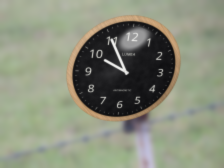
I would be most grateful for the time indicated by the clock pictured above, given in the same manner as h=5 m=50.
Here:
h=9 m=55
